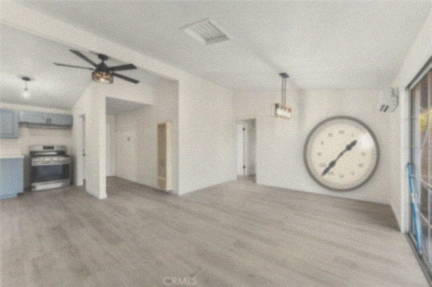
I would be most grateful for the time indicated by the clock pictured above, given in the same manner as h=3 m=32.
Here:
h=1 m=37
